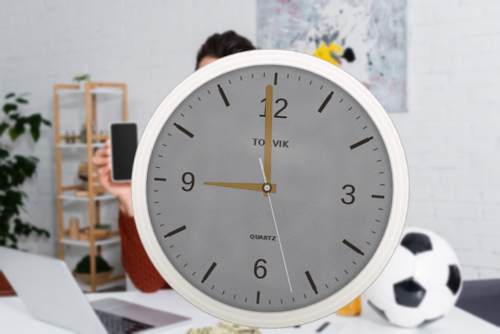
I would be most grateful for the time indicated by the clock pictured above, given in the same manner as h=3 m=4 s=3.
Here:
h=8 m=59 s=27
